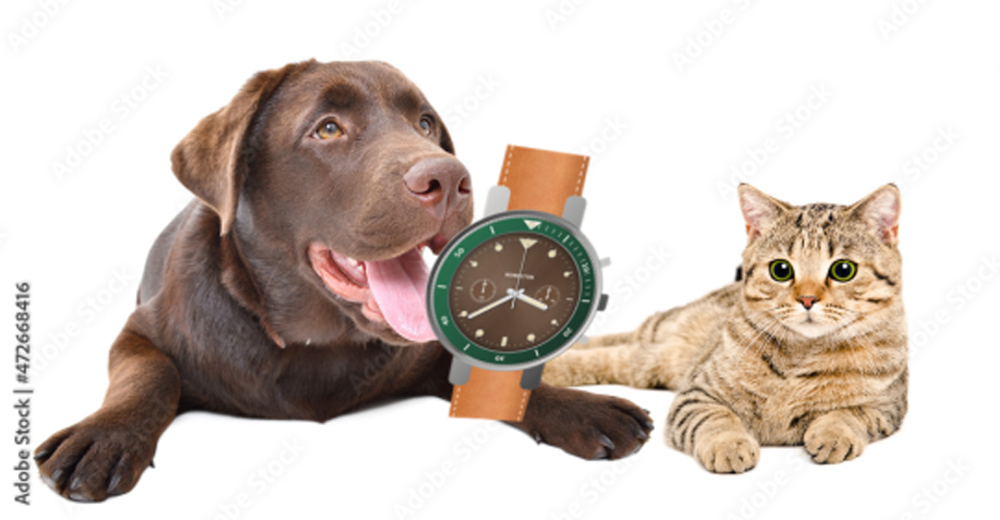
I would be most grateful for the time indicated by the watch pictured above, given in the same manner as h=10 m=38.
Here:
h=3 m=39
